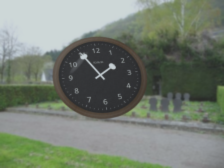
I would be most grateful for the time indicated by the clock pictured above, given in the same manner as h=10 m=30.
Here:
h=1 m=55
